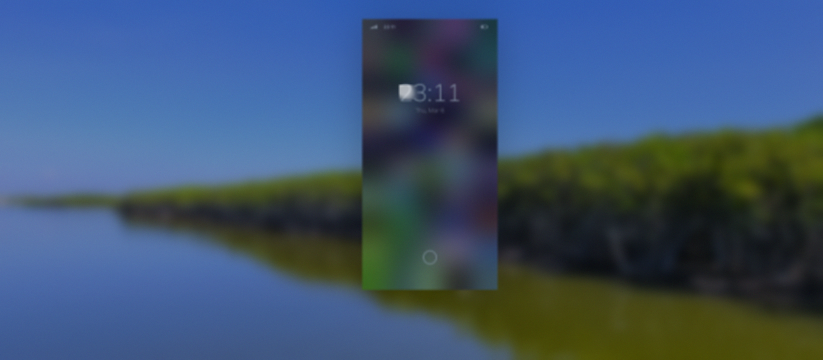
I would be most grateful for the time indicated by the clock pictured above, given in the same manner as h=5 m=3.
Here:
h=23 m=11
